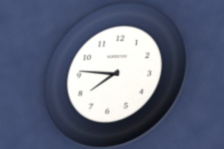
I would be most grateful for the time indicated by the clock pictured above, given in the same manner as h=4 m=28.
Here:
h=7 m=46
